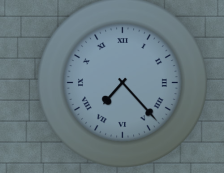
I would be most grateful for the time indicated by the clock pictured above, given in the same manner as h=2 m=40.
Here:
h=7 m=23
